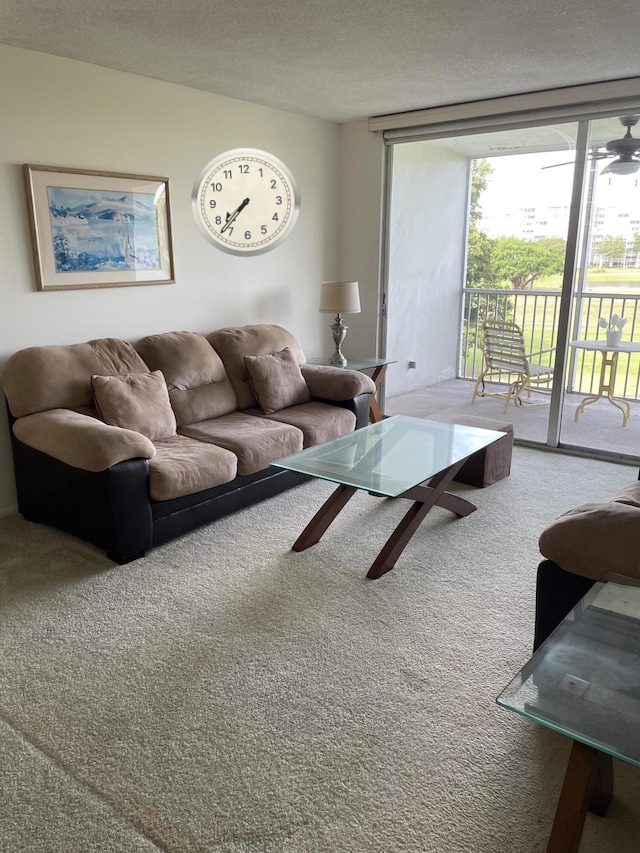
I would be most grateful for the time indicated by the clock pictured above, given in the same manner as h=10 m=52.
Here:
h=7 m=37
